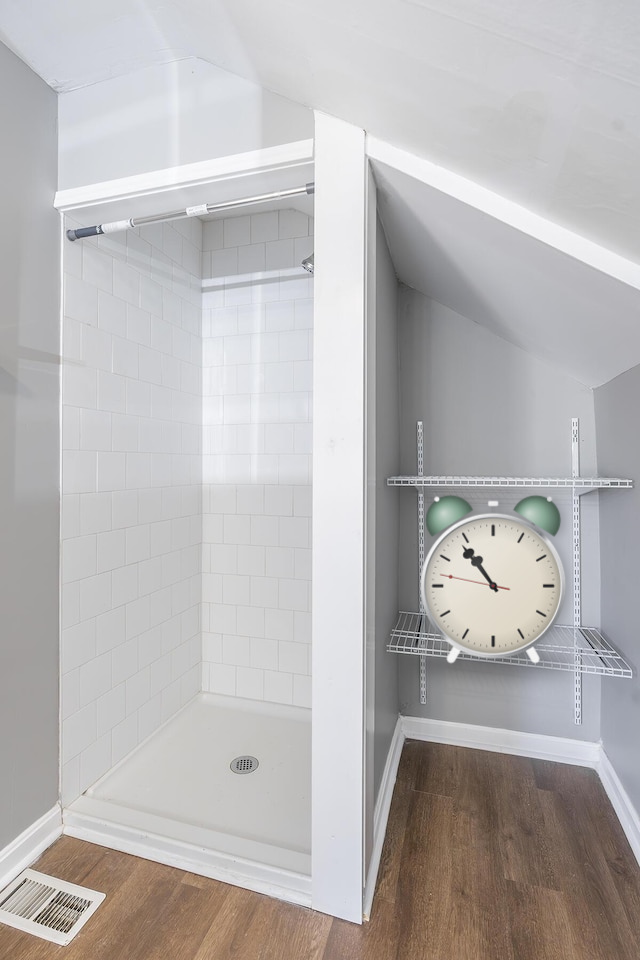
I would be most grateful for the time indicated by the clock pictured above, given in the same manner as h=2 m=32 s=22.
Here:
h=10 m=53 s=47
